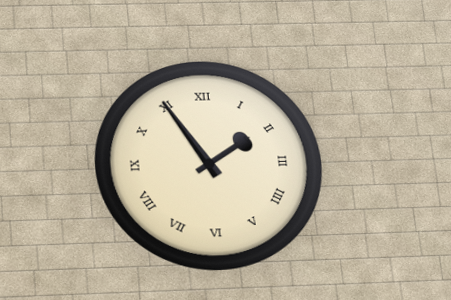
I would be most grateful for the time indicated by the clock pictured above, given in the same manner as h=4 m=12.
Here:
h=1 m=55
